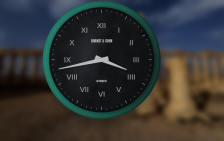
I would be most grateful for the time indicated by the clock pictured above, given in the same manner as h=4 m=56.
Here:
h=3 m=43
